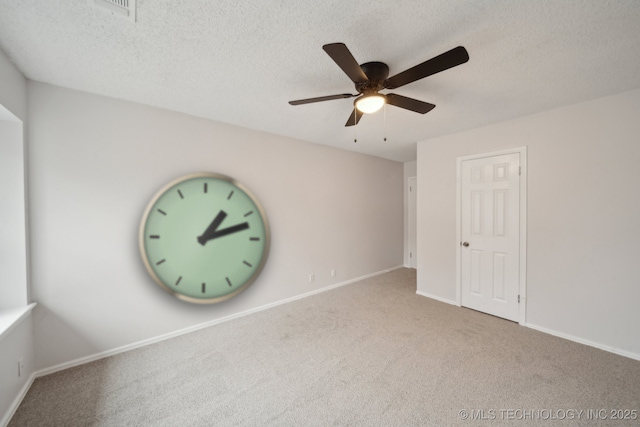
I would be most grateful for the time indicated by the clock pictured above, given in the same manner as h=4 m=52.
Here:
h=1 m=12
